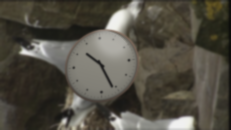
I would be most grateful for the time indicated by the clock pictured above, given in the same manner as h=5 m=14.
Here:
h=10 m=26
